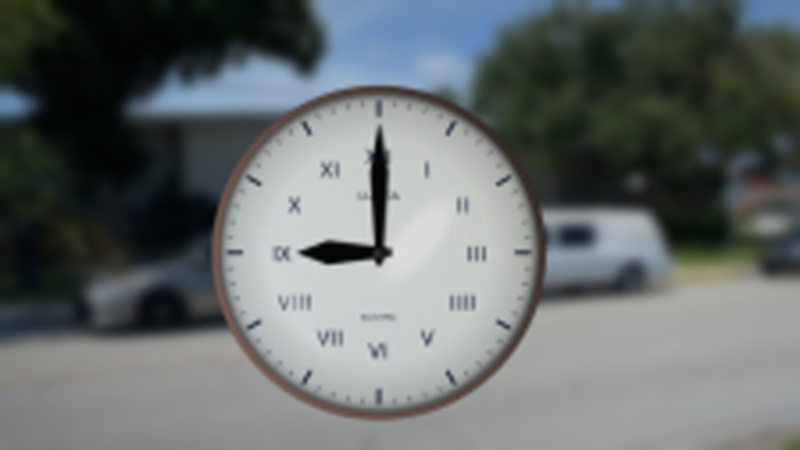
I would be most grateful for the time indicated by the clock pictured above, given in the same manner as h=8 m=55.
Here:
h=9 m=0
